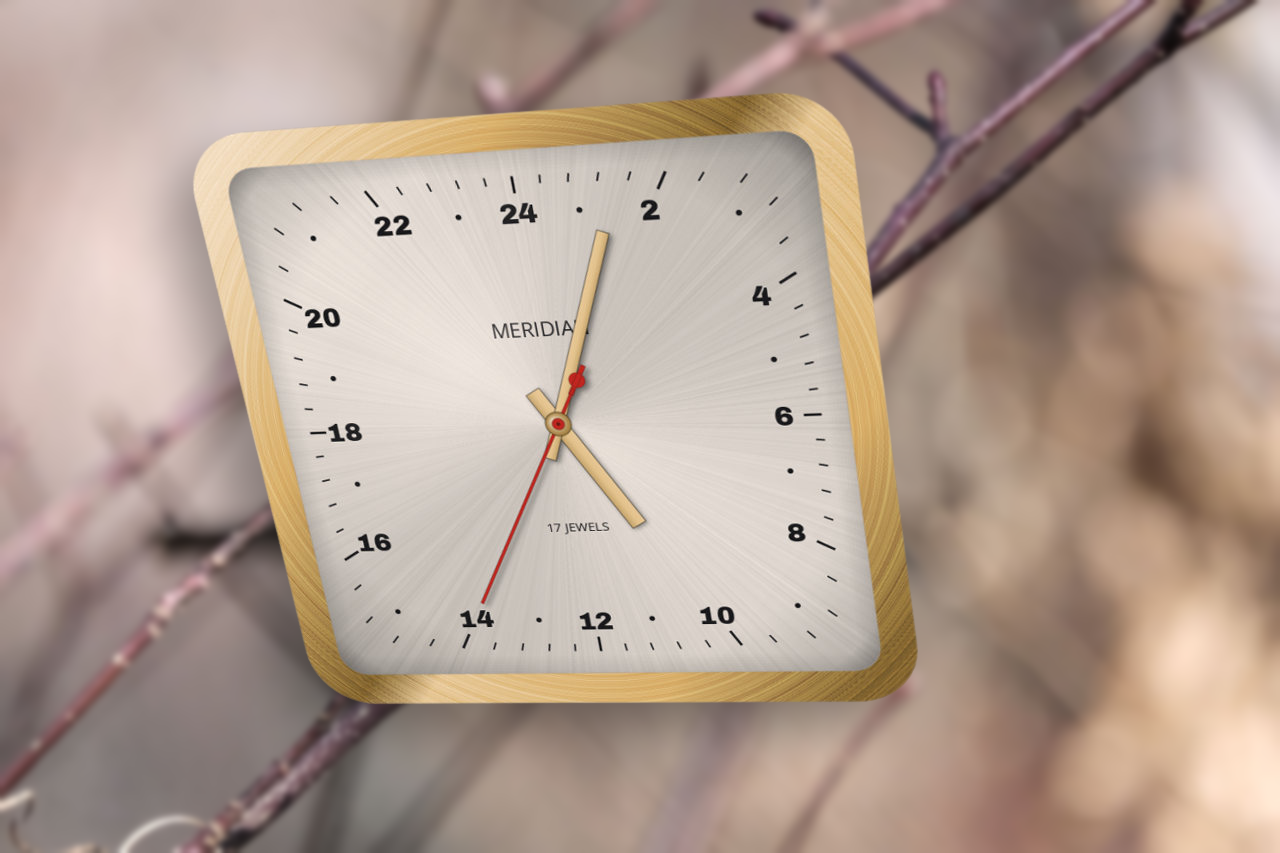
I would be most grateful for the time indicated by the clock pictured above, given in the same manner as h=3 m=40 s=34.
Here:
h=10 m=3 s=35
